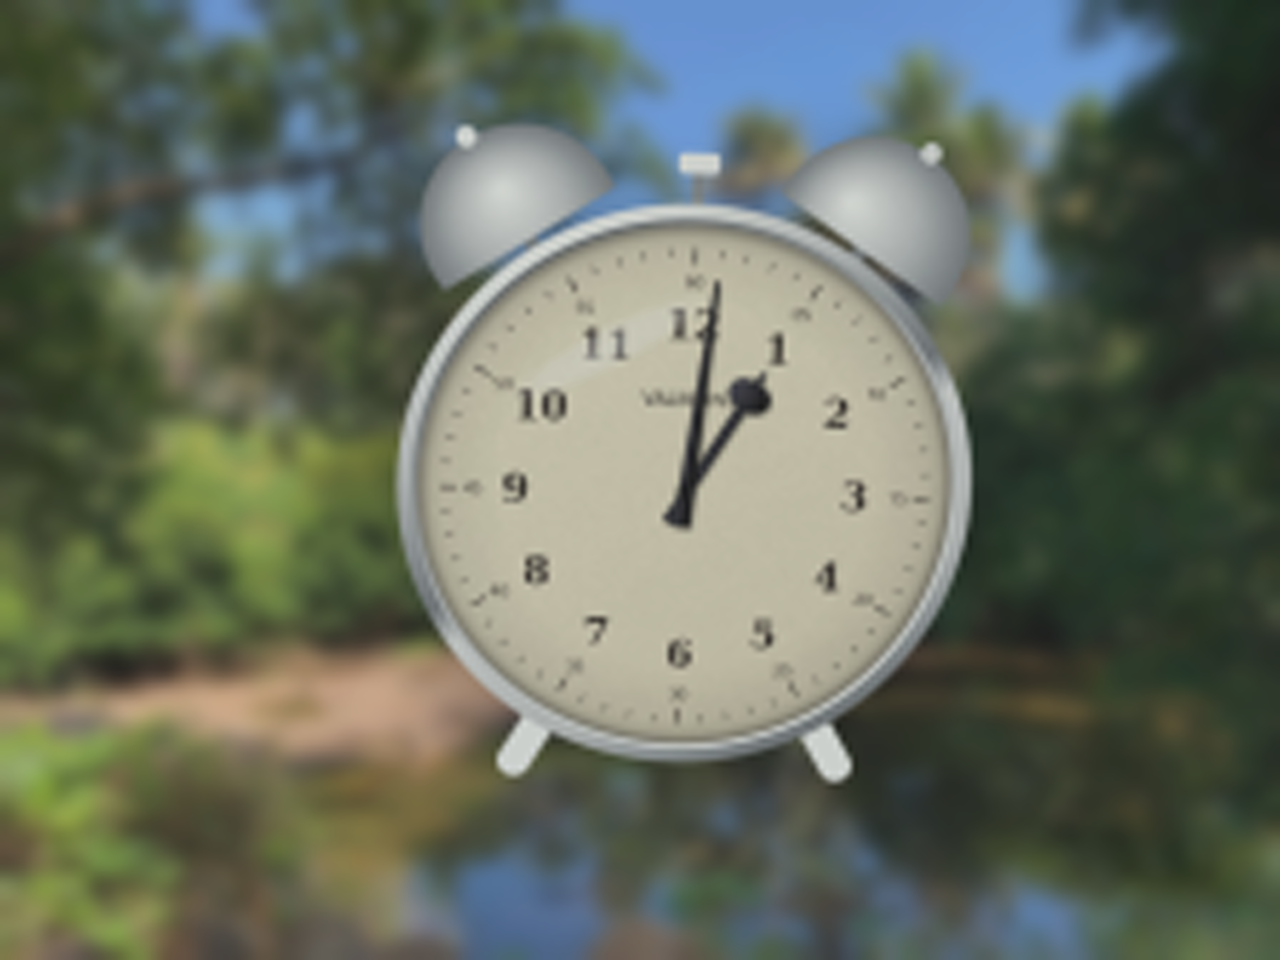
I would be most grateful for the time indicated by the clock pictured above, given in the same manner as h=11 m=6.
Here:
h=1 m=1
